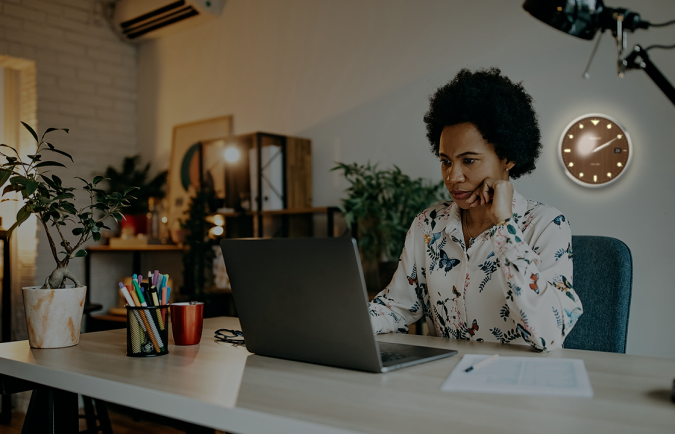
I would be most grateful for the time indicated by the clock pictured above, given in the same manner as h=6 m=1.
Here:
h=2 m=10
